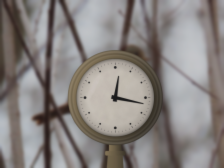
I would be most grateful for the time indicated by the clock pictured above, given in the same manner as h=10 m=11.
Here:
h=12 m=17
